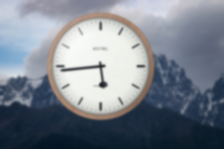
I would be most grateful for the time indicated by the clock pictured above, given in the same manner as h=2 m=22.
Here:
h=5 m=44
